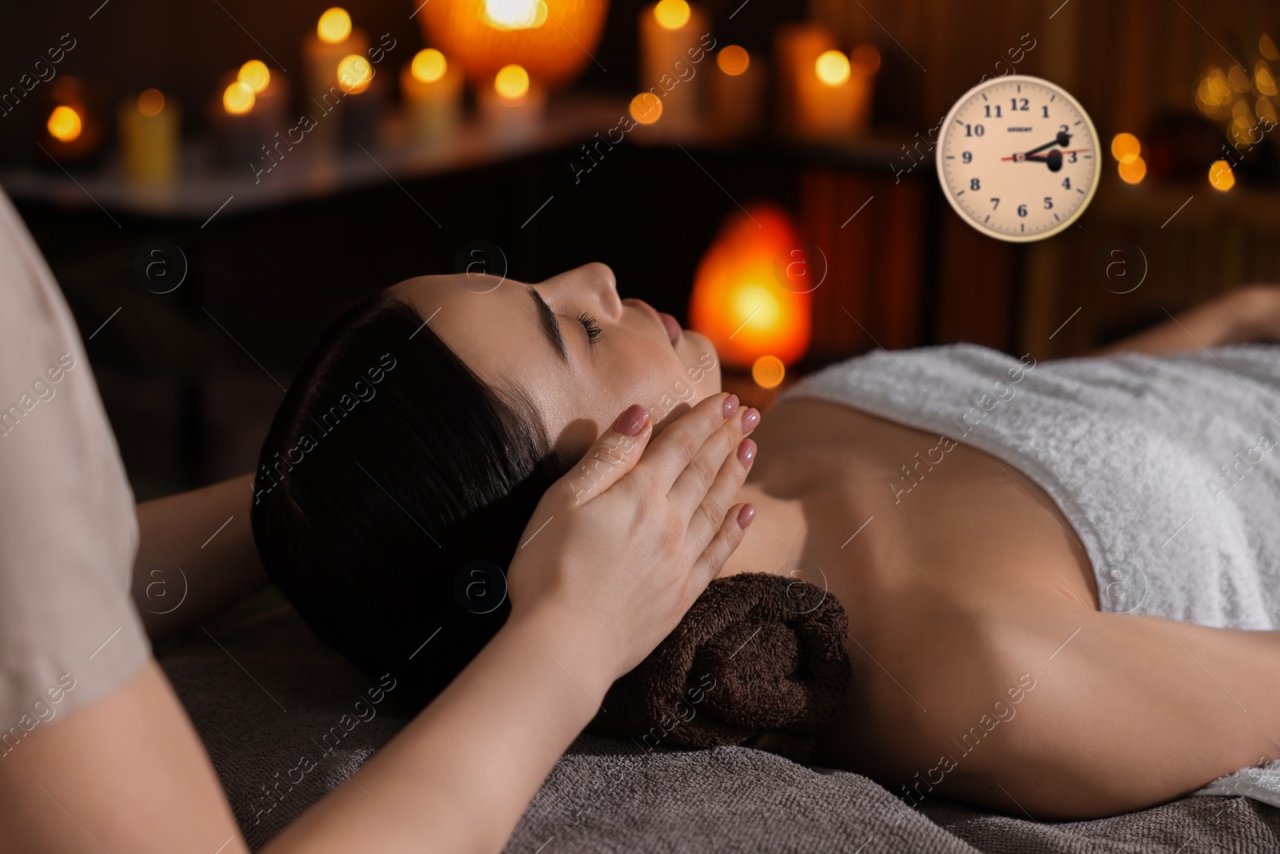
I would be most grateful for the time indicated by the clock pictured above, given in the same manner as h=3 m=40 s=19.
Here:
h=3 m=11 s=14
